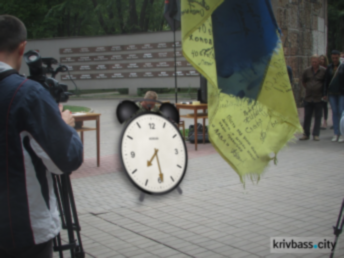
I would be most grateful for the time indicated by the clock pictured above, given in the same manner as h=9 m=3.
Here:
h=7 m=29
